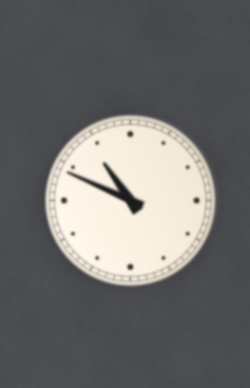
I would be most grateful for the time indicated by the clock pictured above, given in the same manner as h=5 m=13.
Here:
h=10 m=49
